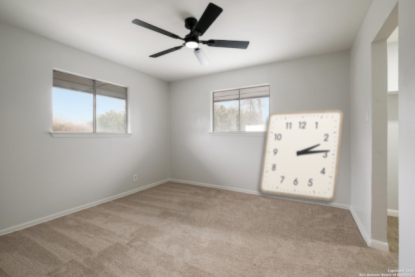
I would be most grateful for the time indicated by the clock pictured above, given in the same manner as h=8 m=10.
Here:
h=2 m=14
